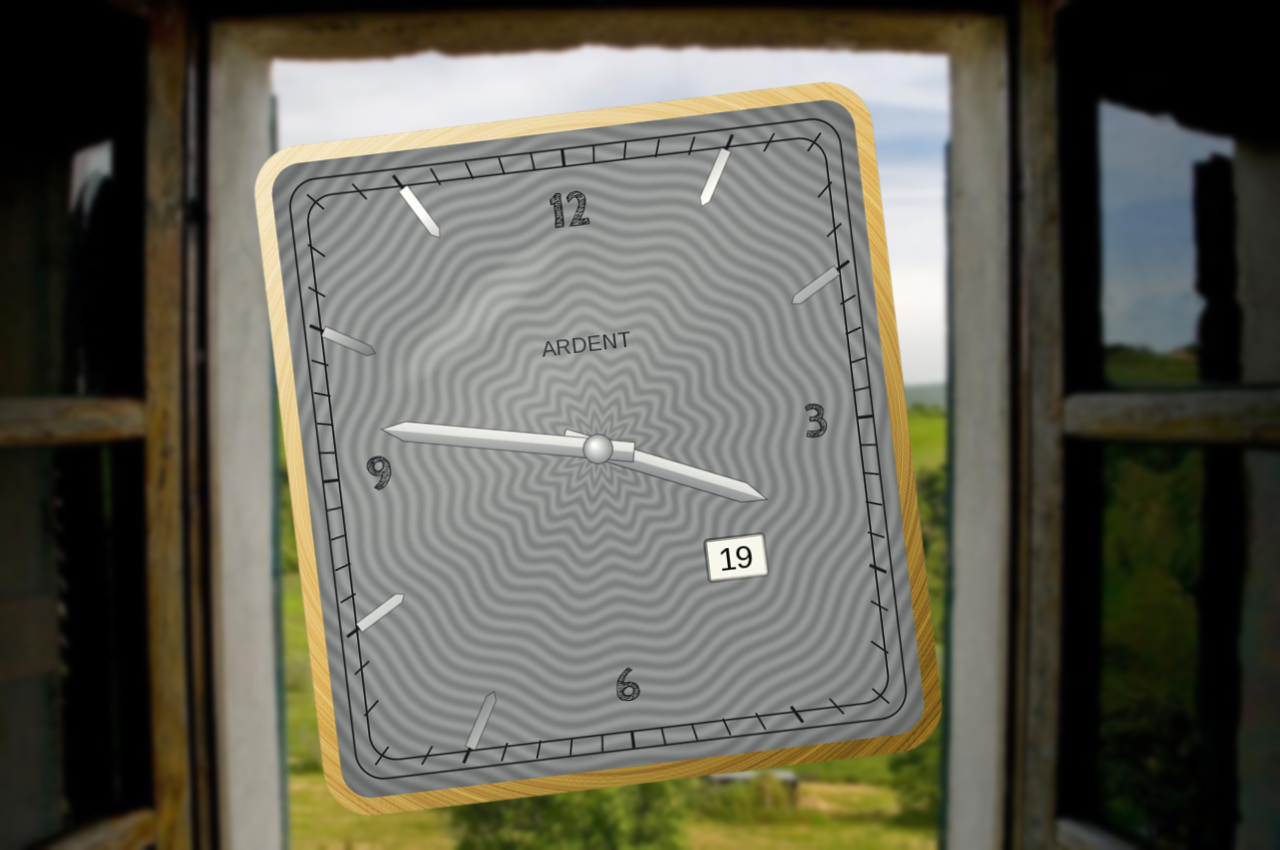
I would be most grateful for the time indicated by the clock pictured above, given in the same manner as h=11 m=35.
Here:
h=3 m=47
